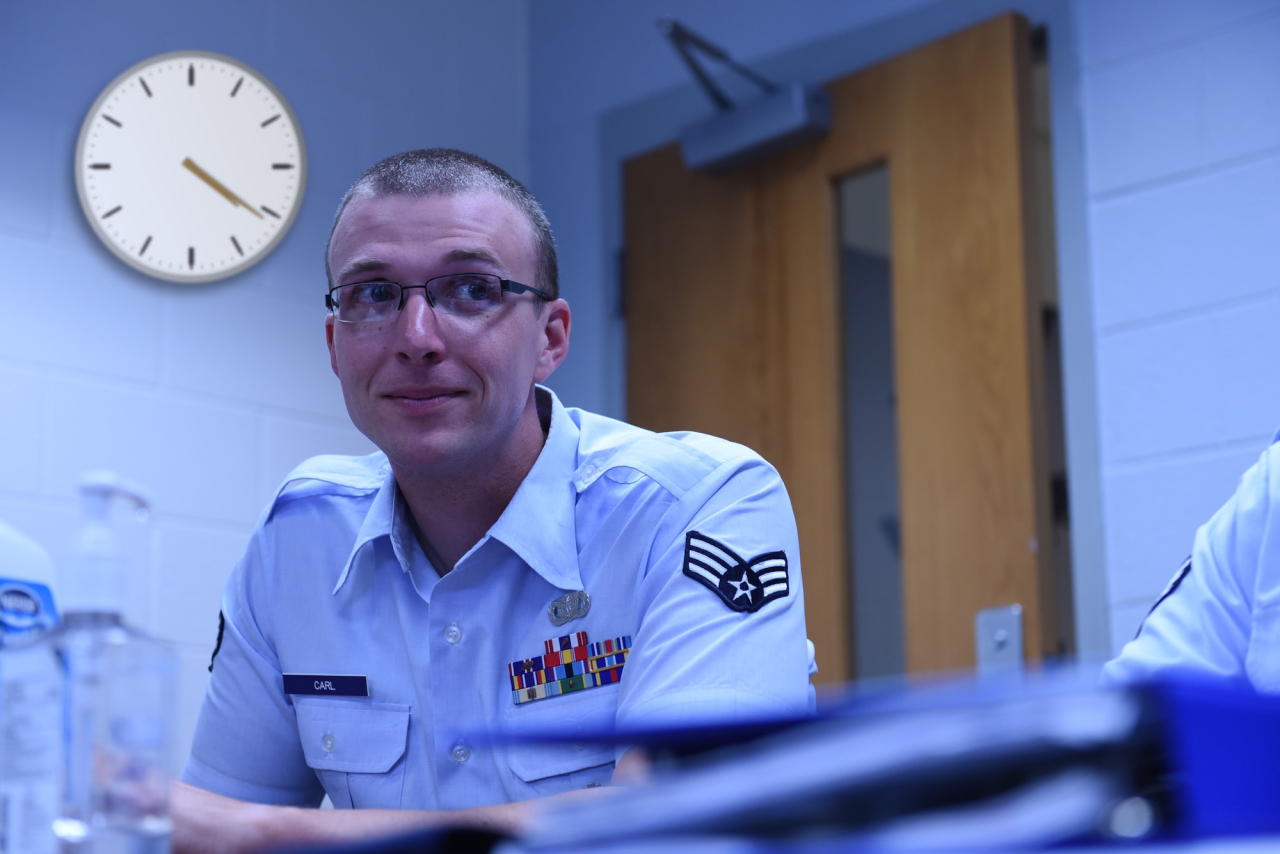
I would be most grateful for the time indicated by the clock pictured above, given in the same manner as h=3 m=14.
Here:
h=4 m=21
